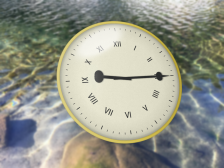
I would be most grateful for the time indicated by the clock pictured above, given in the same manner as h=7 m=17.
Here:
h=9 m=15
